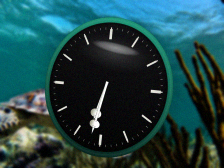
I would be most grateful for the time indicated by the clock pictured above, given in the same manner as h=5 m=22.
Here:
h=6 m=32
